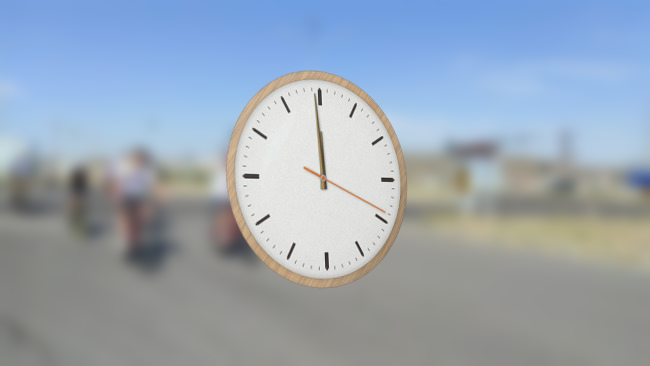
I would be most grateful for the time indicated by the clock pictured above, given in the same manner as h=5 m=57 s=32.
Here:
h=11 m=59 s=19
